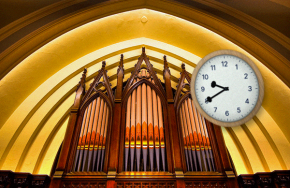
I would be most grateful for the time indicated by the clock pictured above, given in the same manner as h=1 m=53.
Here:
h=9 m=40
